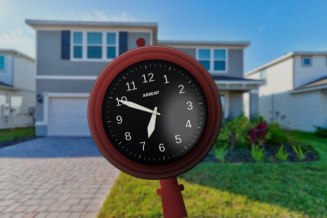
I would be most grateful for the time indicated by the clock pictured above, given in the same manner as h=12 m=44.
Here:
h=6 m=50
